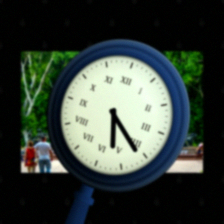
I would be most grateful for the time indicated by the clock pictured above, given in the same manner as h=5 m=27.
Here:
h=5 m=21
